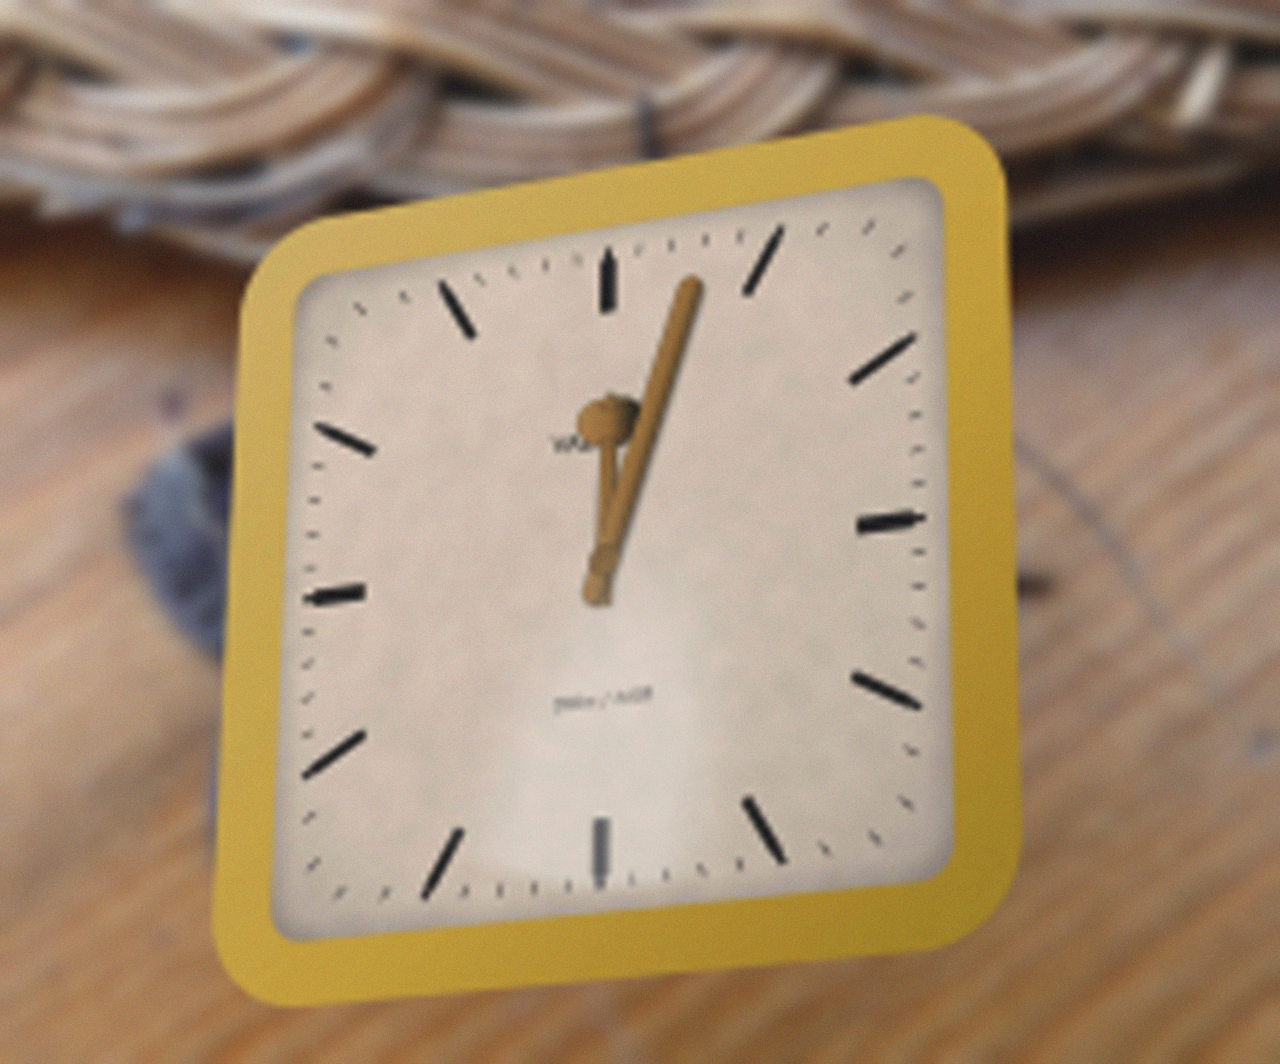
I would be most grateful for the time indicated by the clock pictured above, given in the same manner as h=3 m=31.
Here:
h=12 m=3
